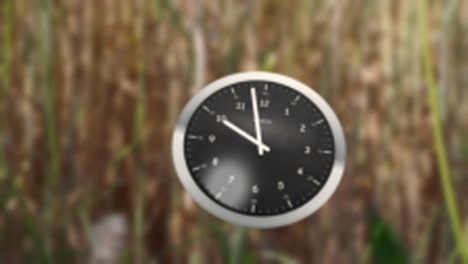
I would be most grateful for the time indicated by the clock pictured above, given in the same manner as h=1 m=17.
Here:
h=9 m=58
